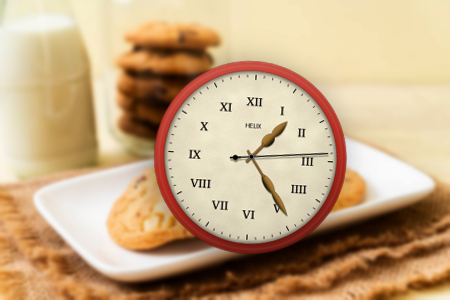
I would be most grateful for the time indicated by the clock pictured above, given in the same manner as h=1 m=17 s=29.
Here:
h=1 m=24 s=14
